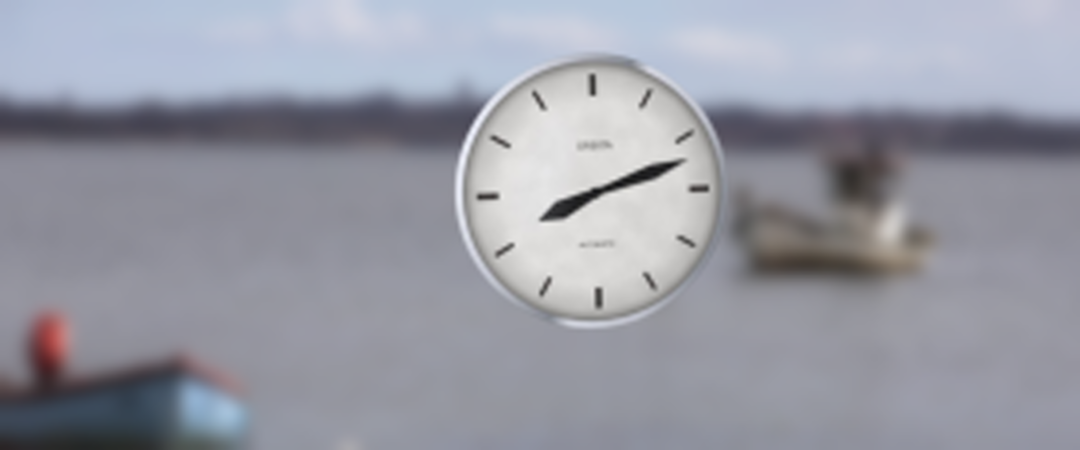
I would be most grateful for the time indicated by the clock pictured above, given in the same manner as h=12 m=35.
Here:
h=8 m=12
